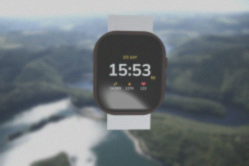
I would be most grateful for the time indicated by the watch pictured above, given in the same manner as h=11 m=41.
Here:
h=15 m=53
